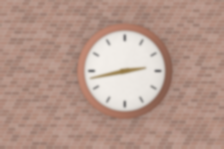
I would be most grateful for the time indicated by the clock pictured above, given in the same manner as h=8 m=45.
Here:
h=2 m=43
